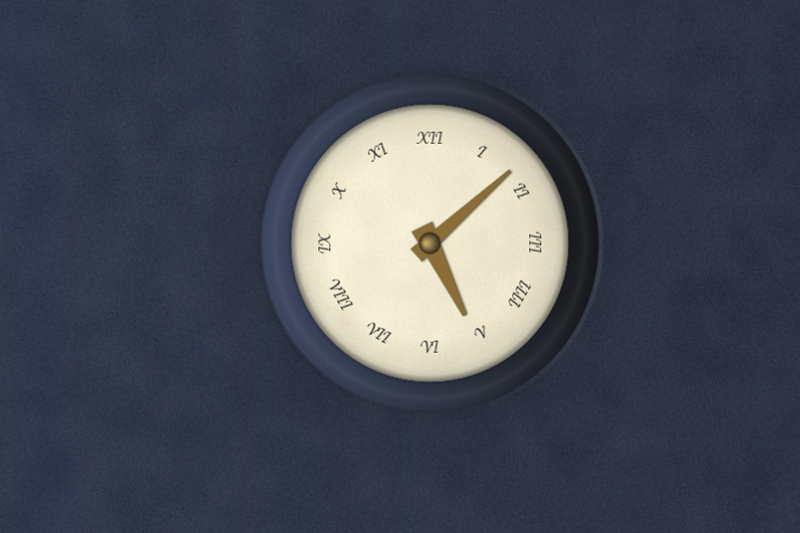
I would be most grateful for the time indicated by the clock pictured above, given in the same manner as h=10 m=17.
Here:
h=5 m=8
